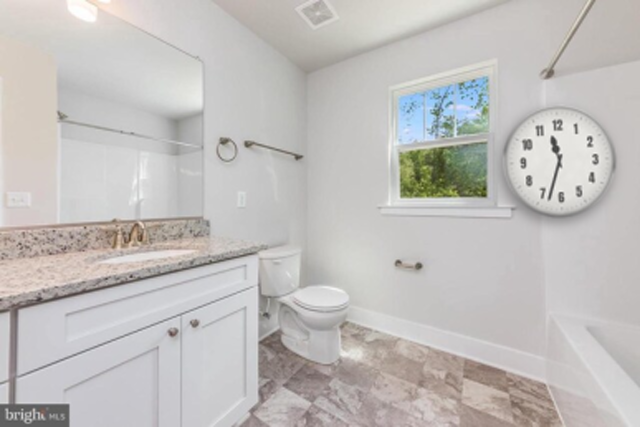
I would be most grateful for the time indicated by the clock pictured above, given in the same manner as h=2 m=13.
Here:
h=11 m=33
